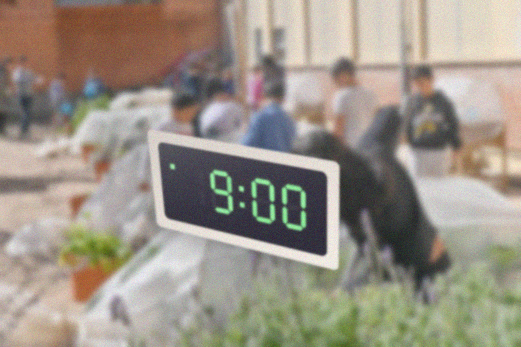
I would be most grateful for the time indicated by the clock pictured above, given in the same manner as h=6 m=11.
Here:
h=9 m=0
